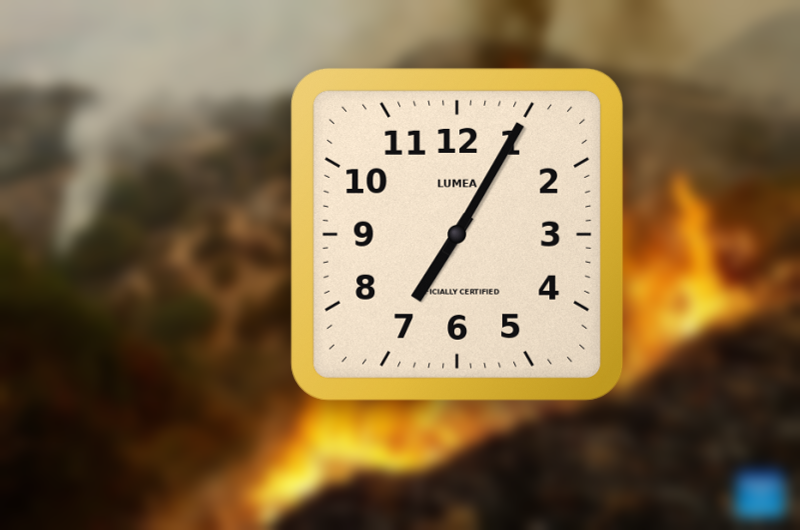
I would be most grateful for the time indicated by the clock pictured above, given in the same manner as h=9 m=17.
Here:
h=7 m=5
